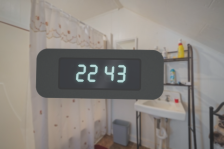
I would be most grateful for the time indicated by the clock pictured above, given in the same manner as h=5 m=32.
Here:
h=22 m=43
